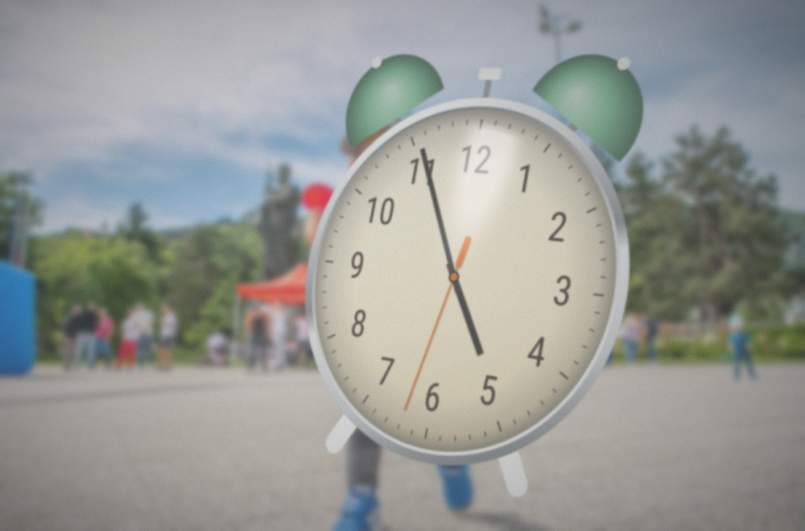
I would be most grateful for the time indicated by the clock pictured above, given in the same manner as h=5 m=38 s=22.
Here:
h=4 m=55 s=32
